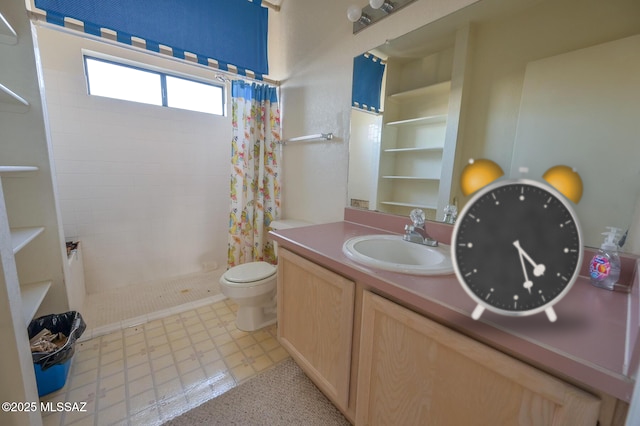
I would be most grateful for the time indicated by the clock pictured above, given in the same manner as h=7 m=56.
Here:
h=4 m=27
